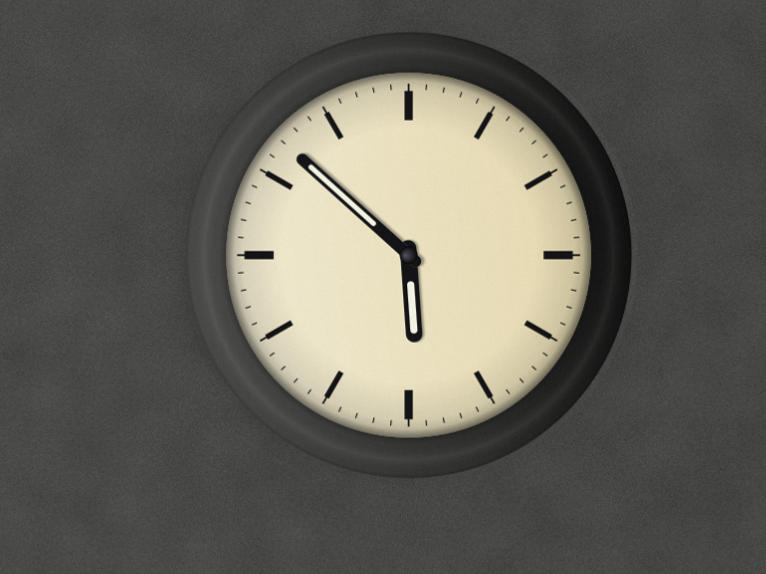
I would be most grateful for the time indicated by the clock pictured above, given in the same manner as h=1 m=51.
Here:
h=5 m=52
